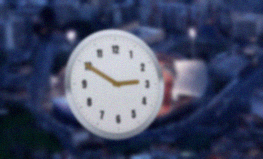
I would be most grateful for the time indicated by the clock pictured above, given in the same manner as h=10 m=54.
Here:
h=2 m=50
